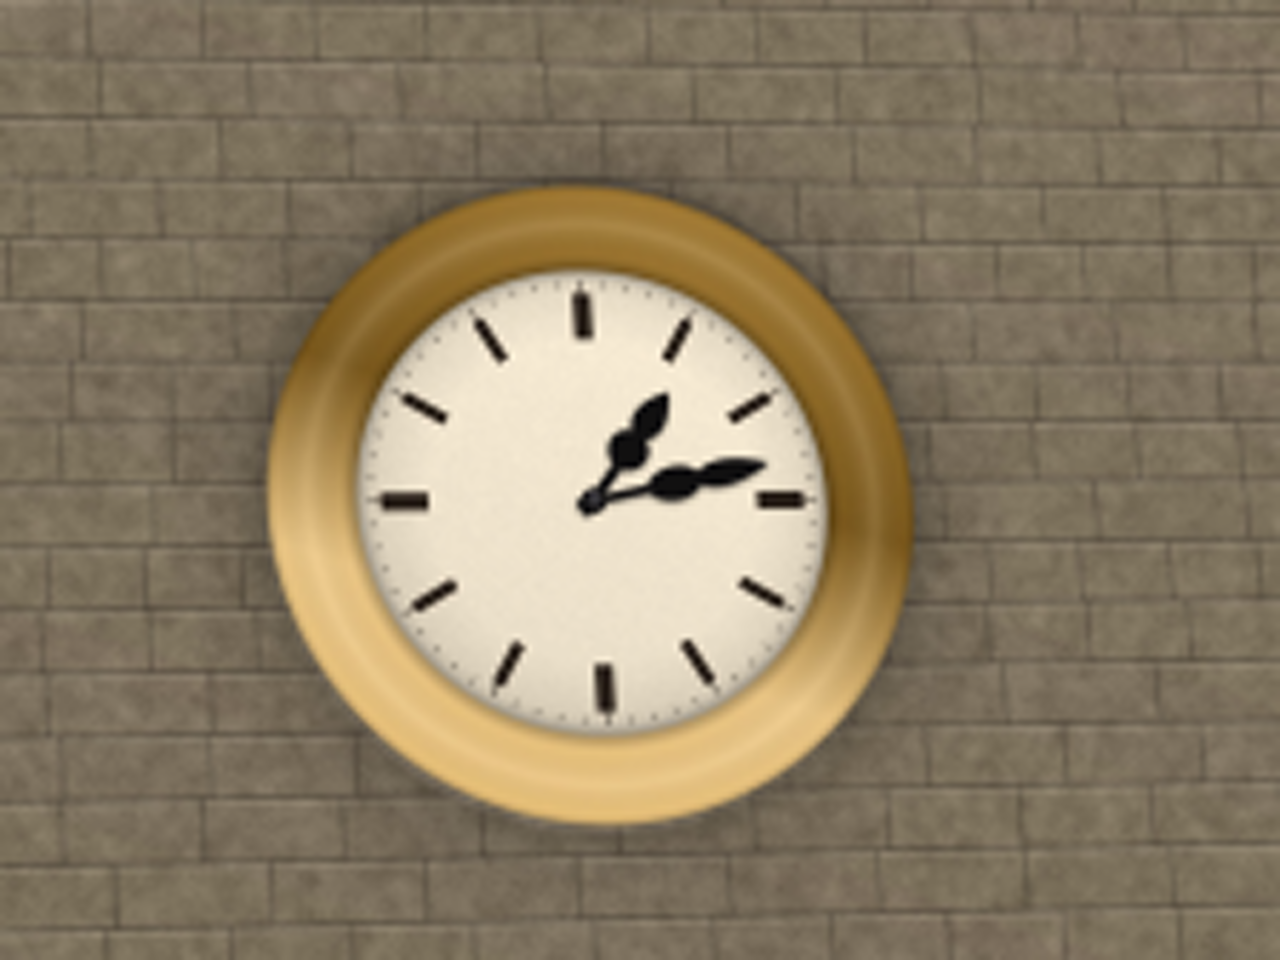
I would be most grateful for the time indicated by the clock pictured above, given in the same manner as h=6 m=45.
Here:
h=1 m=13
